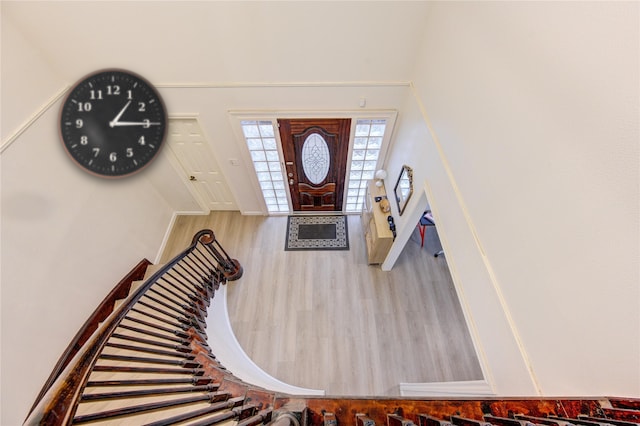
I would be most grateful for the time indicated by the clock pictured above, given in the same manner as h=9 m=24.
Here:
h=1 m=15
